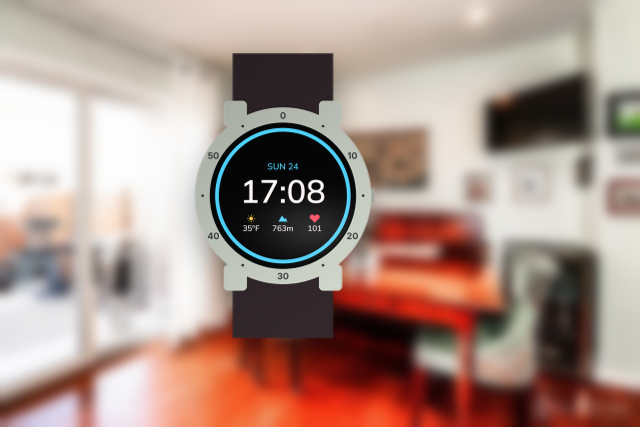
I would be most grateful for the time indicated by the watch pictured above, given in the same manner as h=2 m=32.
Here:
h=17 m=8
